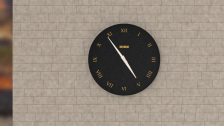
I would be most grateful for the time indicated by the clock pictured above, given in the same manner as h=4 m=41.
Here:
h=4 m=54
